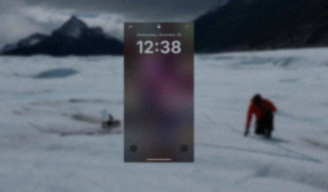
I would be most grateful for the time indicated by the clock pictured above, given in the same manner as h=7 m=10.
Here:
h=12 m=38
